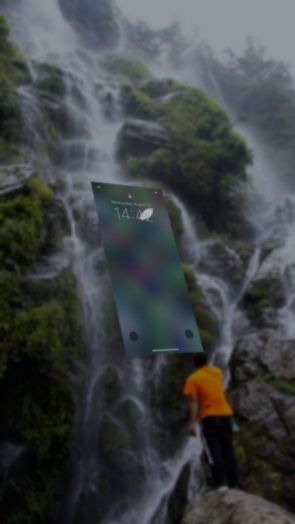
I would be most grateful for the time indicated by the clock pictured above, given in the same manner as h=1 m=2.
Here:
h=14 m=42
